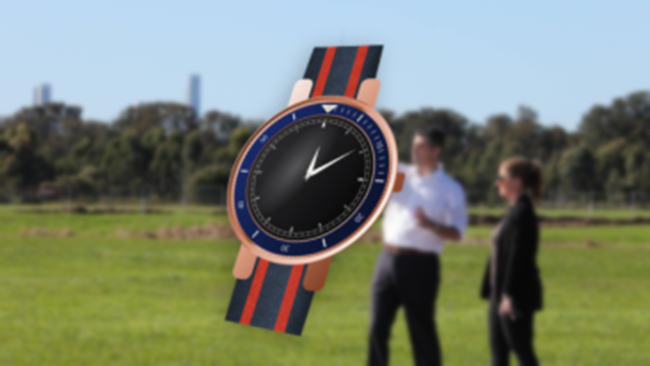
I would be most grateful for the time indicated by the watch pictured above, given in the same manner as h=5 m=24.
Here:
h=12 m=9
